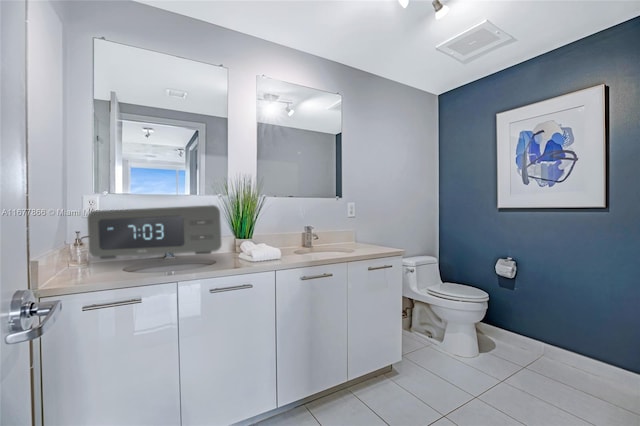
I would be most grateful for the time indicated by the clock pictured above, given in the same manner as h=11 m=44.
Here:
h=7 m=3
